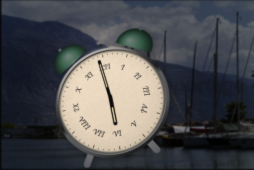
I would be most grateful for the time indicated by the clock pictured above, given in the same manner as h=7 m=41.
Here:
h=5 m=59
